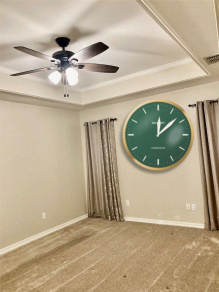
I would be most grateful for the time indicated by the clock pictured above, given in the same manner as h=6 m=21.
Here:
h=12 m=8
